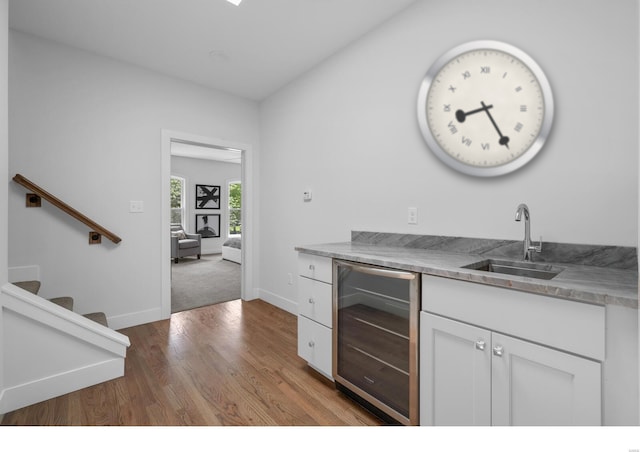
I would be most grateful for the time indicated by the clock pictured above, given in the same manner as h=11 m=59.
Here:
h=8 m=25
